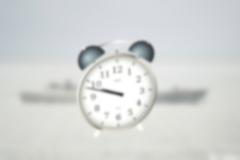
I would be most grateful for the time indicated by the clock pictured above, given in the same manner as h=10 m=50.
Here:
h=9 m=48
